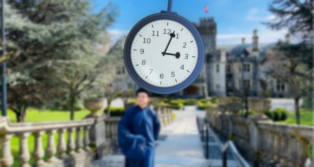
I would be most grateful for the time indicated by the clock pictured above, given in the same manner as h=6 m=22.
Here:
h=3 m=3
